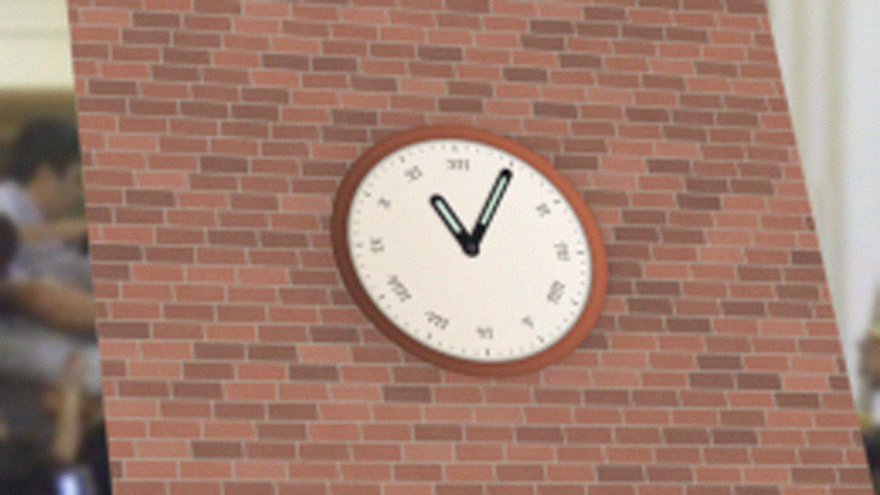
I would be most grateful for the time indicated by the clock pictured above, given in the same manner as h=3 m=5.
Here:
h=11 m=5
